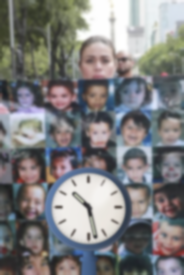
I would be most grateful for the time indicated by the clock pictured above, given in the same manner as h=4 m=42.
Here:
h=10 m=28
